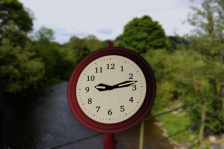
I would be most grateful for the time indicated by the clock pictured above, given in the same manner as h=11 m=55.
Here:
h=9 m=13
